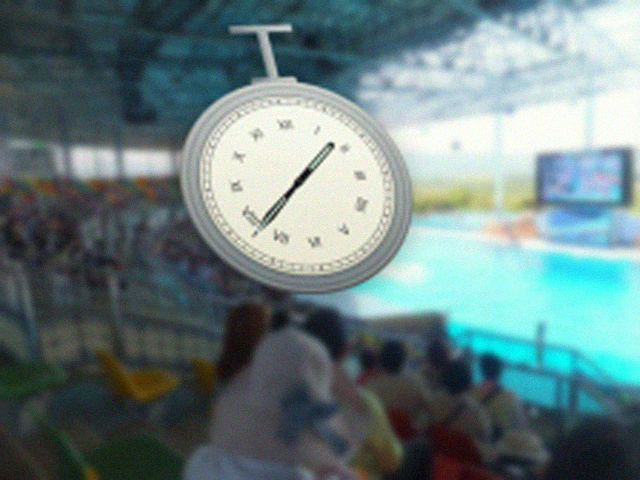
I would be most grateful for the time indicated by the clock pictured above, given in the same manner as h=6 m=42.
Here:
h=1 m=38
